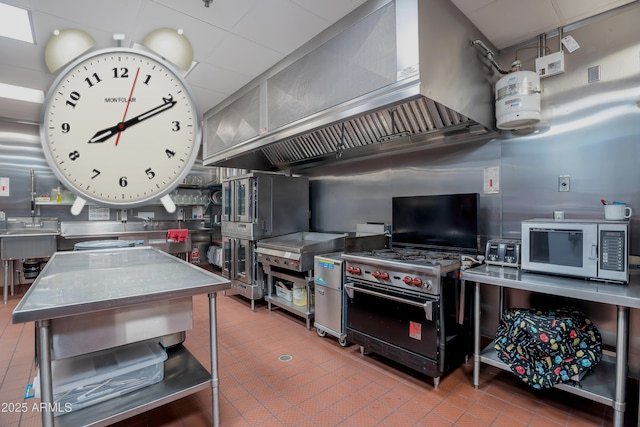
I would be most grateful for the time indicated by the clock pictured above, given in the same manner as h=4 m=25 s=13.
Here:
h=8 m=11 s=3
